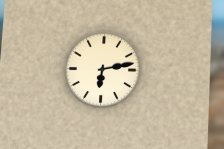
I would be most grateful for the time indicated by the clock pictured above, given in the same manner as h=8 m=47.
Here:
h=6 m=13
